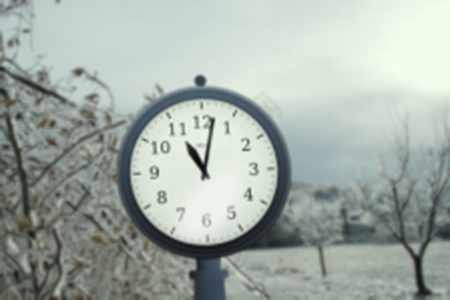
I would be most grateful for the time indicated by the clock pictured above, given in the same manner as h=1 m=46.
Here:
h=11 m=2
